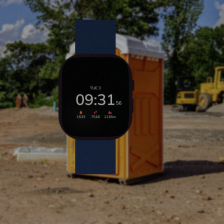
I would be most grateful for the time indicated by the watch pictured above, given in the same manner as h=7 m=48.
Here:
h=9 m=31
